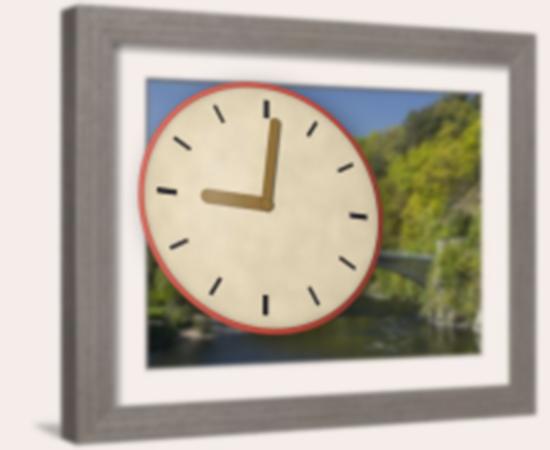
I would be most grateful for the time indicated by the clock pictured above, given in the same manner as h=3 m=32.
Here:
h=9 m=1
